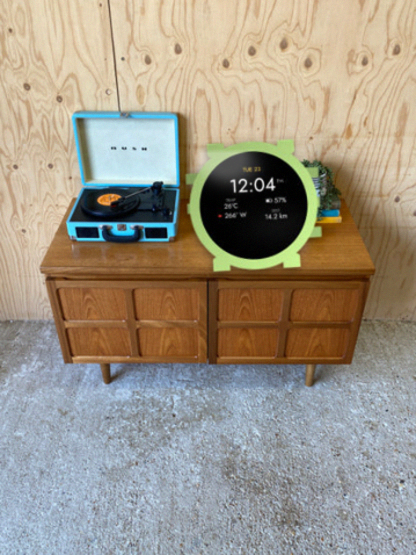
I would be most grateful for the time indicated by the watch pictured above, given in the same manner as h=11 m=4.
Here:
h=12 m=4
